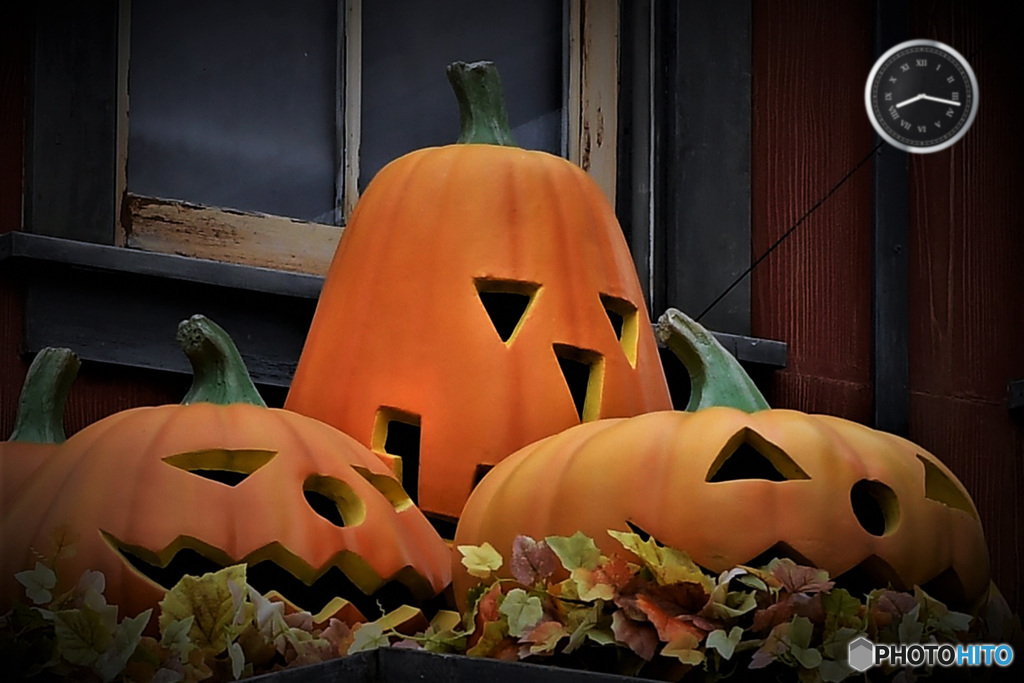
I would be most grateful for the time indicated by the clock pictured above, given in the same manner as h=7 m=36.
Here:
h=8 m=17
